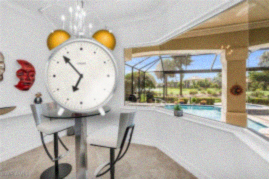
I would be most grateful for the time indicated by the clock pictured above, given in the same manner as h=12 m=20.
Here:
h=6 m=53
